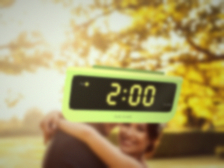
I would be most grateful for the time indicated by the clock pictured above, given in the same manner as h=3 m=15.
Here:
h=2 m=0
